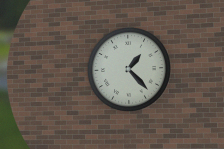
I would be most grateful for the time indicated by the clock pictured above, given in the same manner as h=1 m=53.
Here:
h=1 m=23
